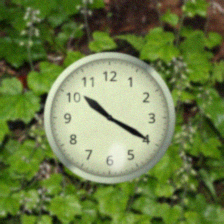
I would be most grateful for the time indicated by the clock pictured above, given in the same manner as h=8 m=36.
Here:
h=10 m=20
